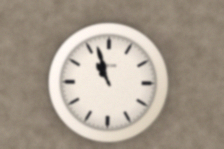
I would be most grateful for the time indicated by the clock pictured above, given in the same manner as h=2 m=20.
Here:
h=10 m=57
